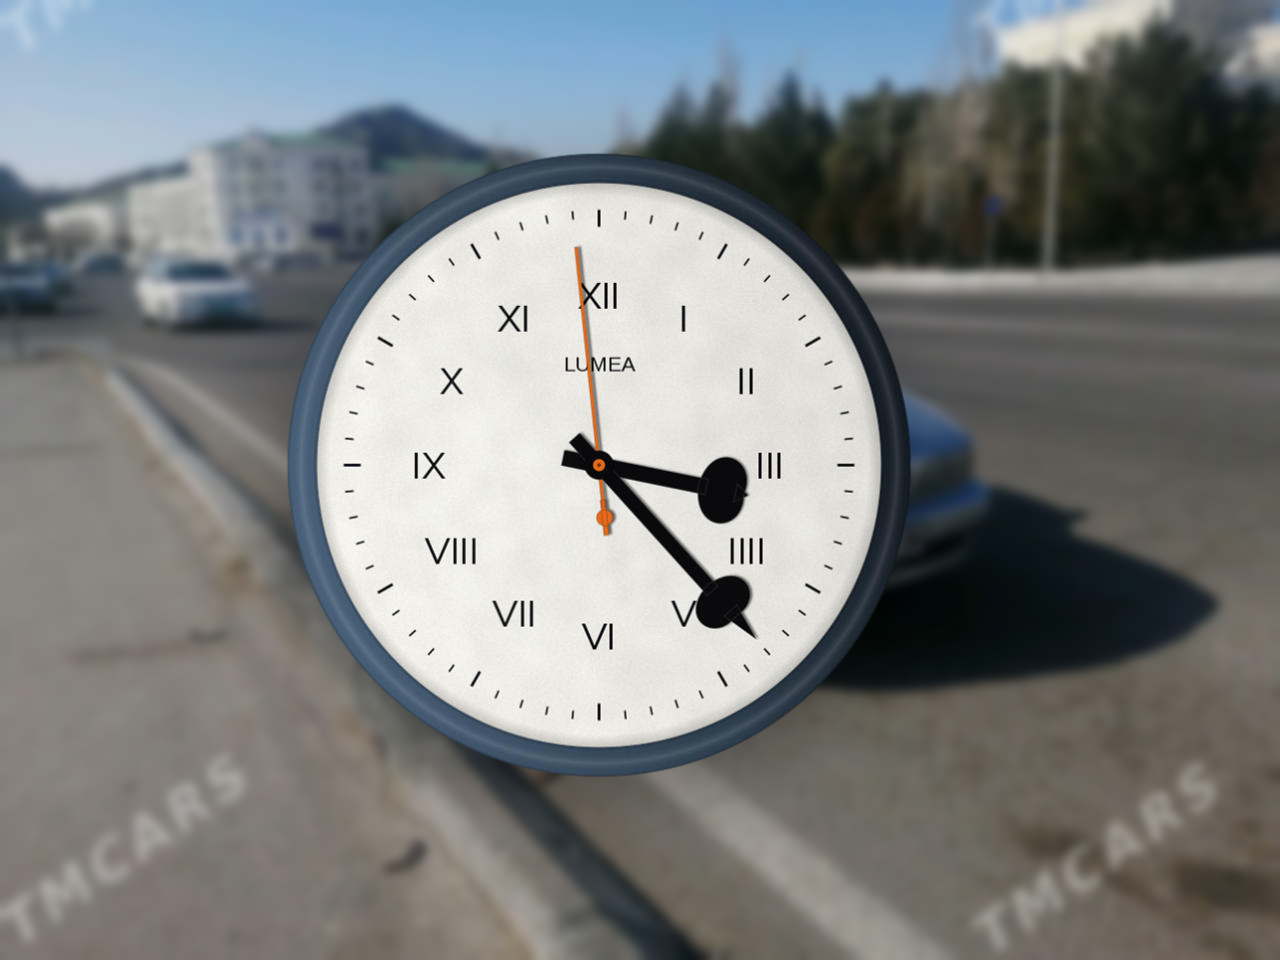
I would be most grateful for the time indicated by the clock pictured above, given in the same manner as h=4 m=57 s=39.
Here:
h=3 m=22 s=59
